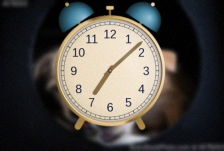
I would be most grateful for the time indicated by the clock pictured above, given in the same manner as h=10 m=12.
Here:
h=7 m=8
